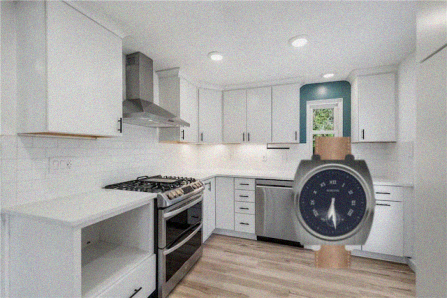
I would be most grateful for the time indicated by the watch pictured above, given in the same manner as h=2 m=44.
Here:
h=6 m=29
